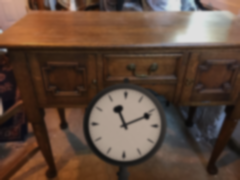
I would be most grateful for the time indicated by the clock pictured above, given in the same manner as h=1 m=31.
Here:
h=11 m=11
